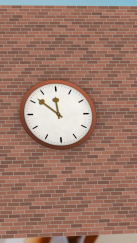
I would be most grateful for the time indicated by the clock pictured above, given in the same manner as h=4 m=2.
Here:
h=11 m=52
